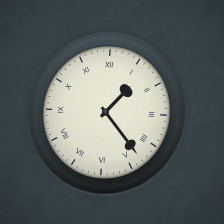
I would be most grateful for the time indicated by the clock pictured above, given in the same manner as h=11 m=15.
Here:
h=1 m=23
